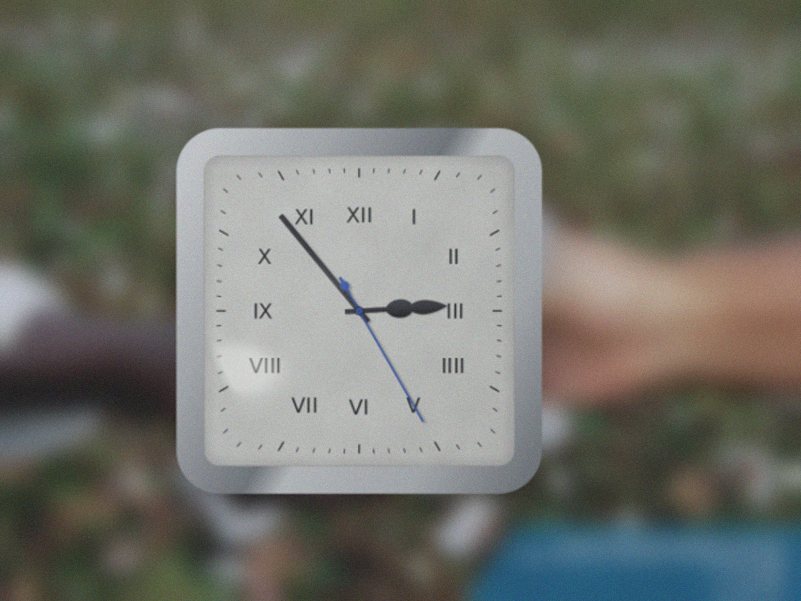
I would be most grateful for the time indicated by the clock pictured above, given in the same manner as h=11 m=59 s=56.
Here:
h=2 m=53 s=25
